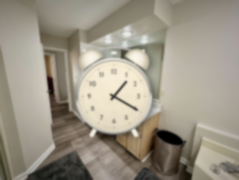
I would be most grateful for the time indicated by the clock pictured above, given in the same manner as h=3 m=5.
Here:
h=1 m=20
